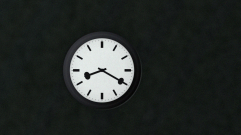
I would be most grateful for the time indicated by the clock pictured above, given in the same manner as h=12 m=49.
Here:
h=8 m=20
